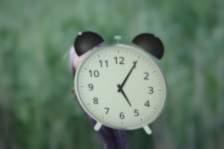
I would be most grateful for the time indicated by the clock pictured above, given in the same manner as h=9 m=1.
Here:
h=5 m=5
